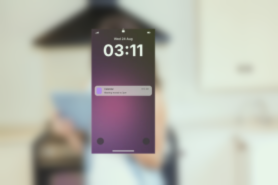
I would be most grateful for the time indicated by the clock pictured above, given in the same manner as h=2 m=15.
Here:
h=3 m=11
